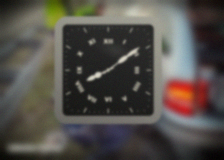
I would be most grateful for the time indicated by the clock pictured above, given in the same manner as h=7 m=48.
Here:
h=8 m=9
